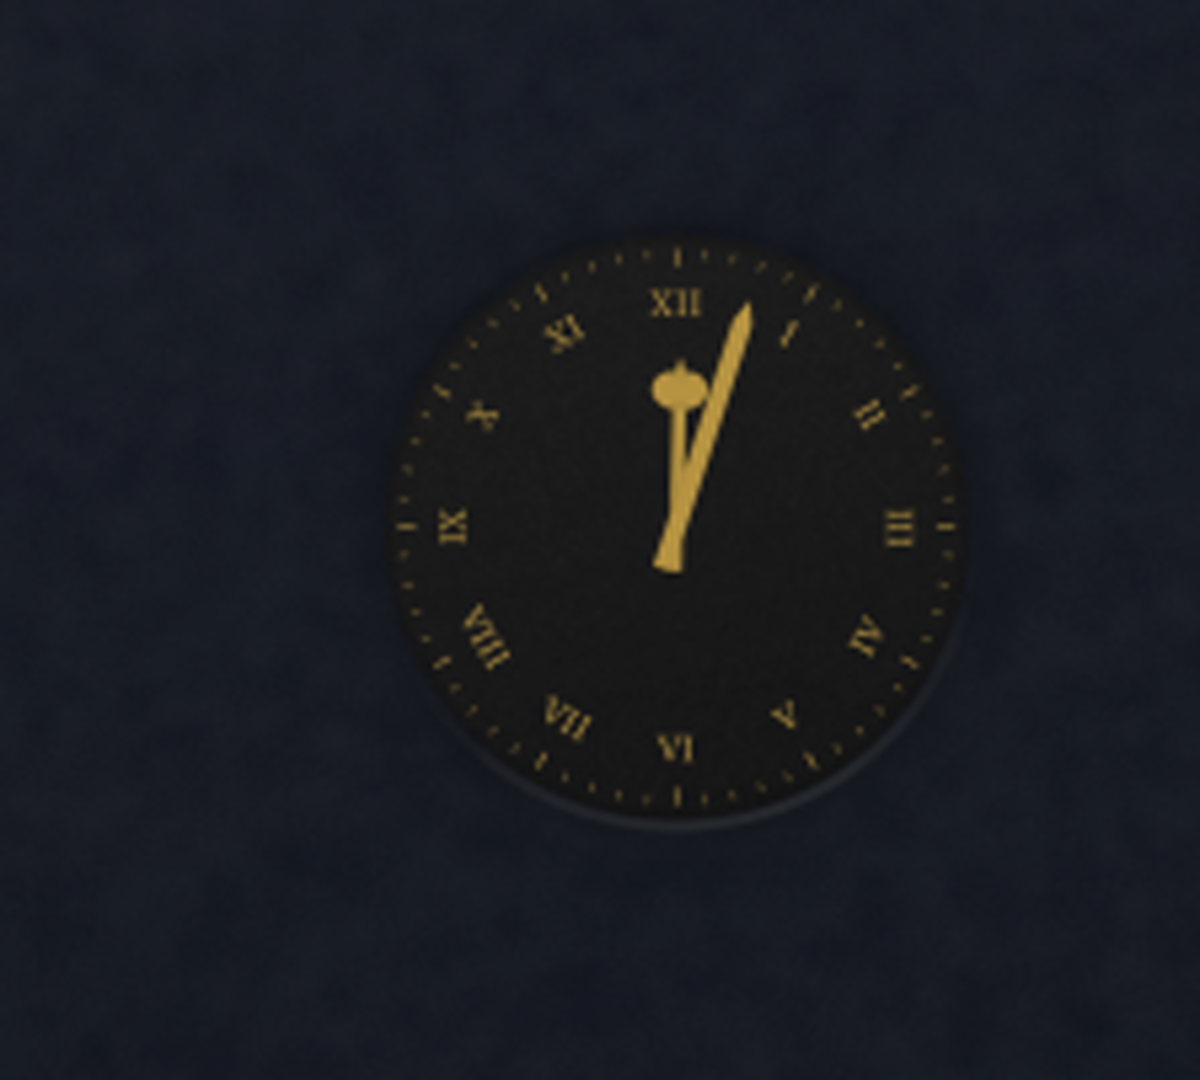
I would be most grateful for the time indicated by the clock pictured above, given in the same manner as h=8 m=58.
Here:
h=12 m=3
